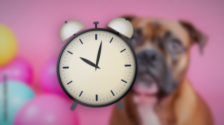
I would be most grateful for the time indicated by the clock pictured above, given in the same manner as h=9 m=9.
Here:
h=10 m=2
